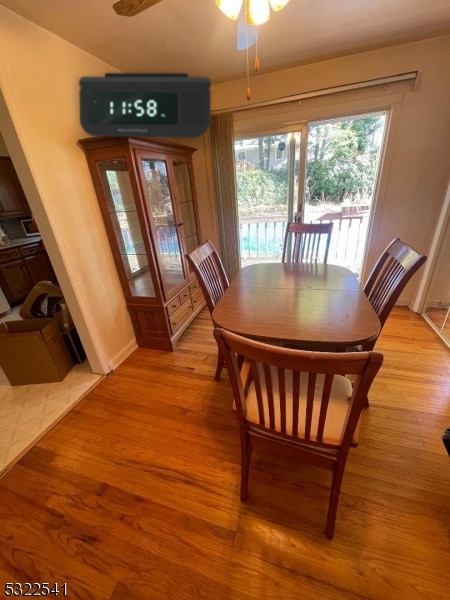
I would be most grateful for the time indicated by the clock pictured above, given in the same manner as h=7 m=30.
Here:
h=11 m=58
